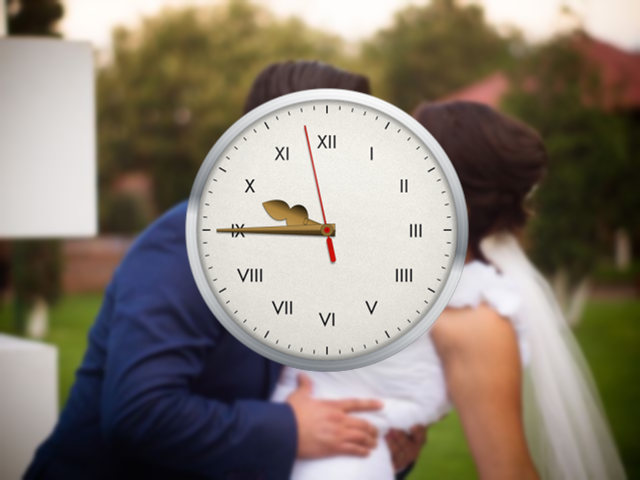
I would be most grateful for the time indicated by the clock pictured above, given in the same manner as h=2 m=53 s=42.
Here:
h=9 m=44 s=58
